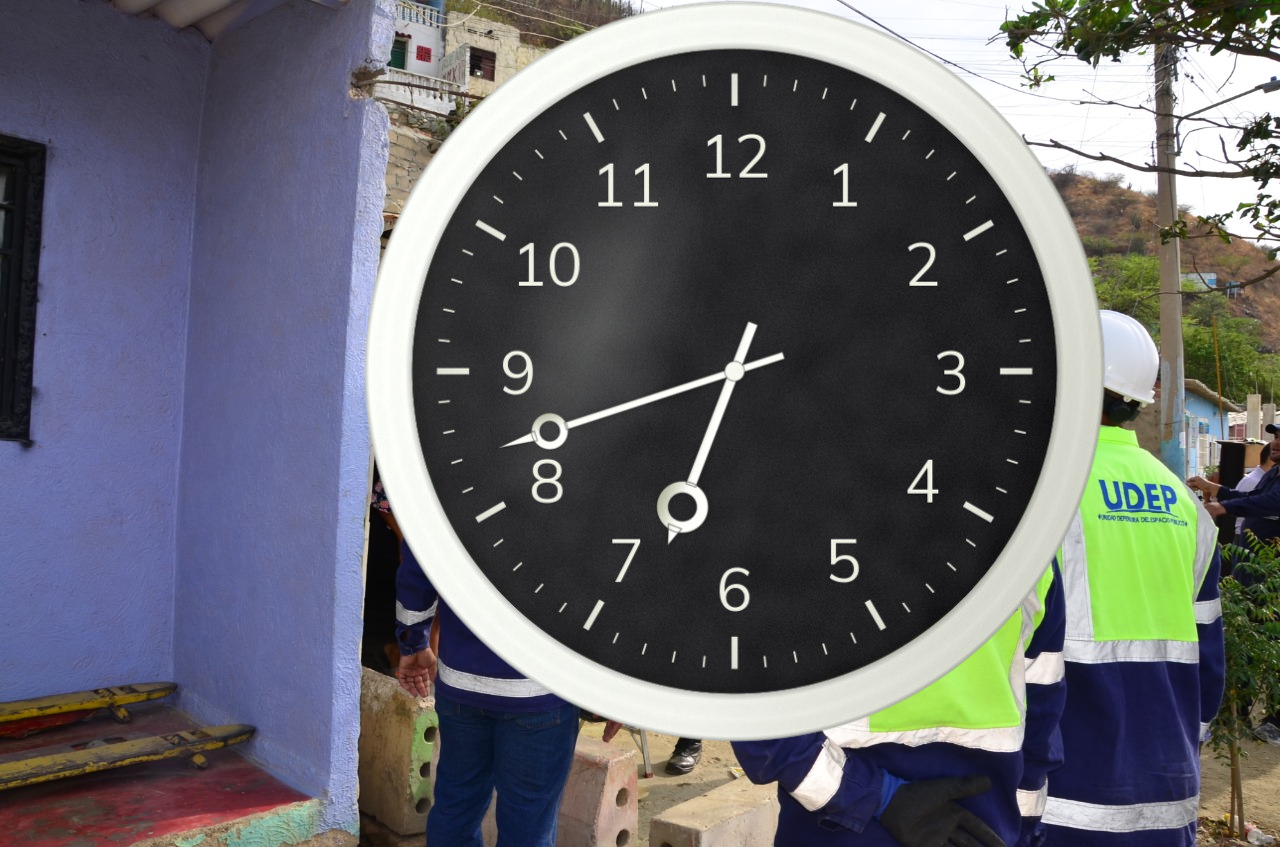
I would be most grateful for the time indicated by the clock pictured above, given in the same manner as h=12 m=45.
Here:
h=6 m=42
